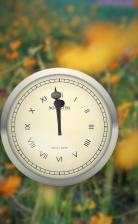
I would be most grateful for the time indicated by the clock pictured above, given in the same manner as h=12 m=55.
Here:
h=11 m=59
